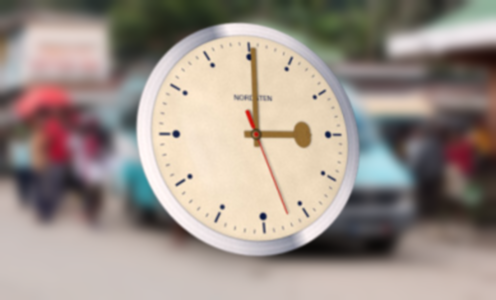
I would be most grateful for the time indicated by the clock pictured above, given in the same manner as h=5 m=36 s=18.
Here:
h=3 m=0 s=27
